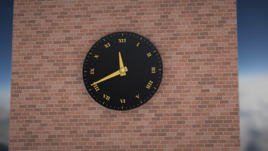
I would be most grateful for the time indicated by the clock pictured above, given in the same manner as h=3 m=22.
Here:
h=11 m=41
